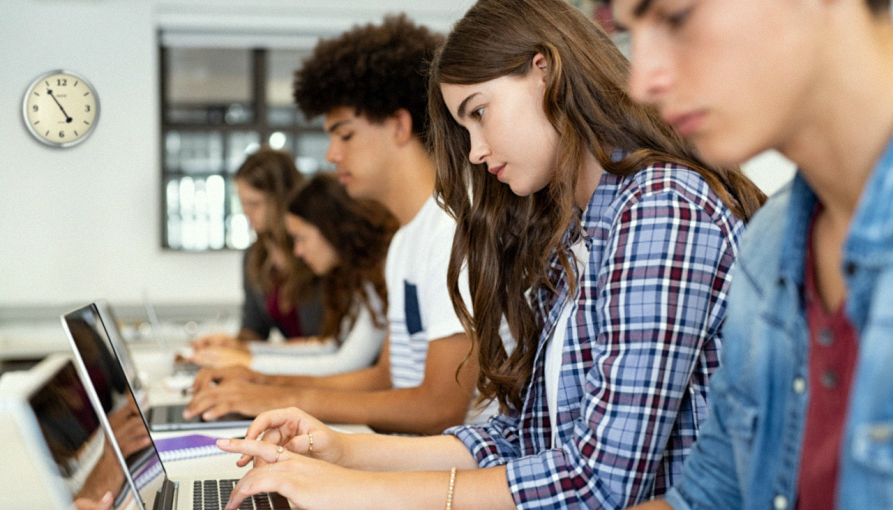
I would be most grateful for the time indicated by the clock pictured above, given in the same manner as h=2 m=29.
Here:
h=4 m=54
